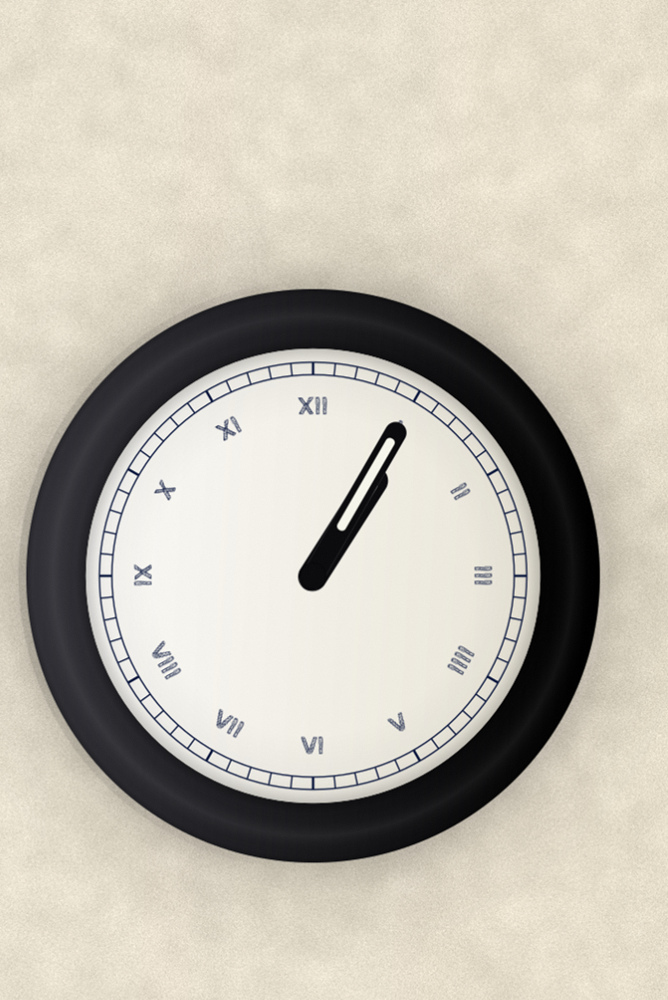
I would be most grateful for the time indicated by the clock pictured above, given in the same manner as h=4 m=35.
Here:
h=1 m=5
